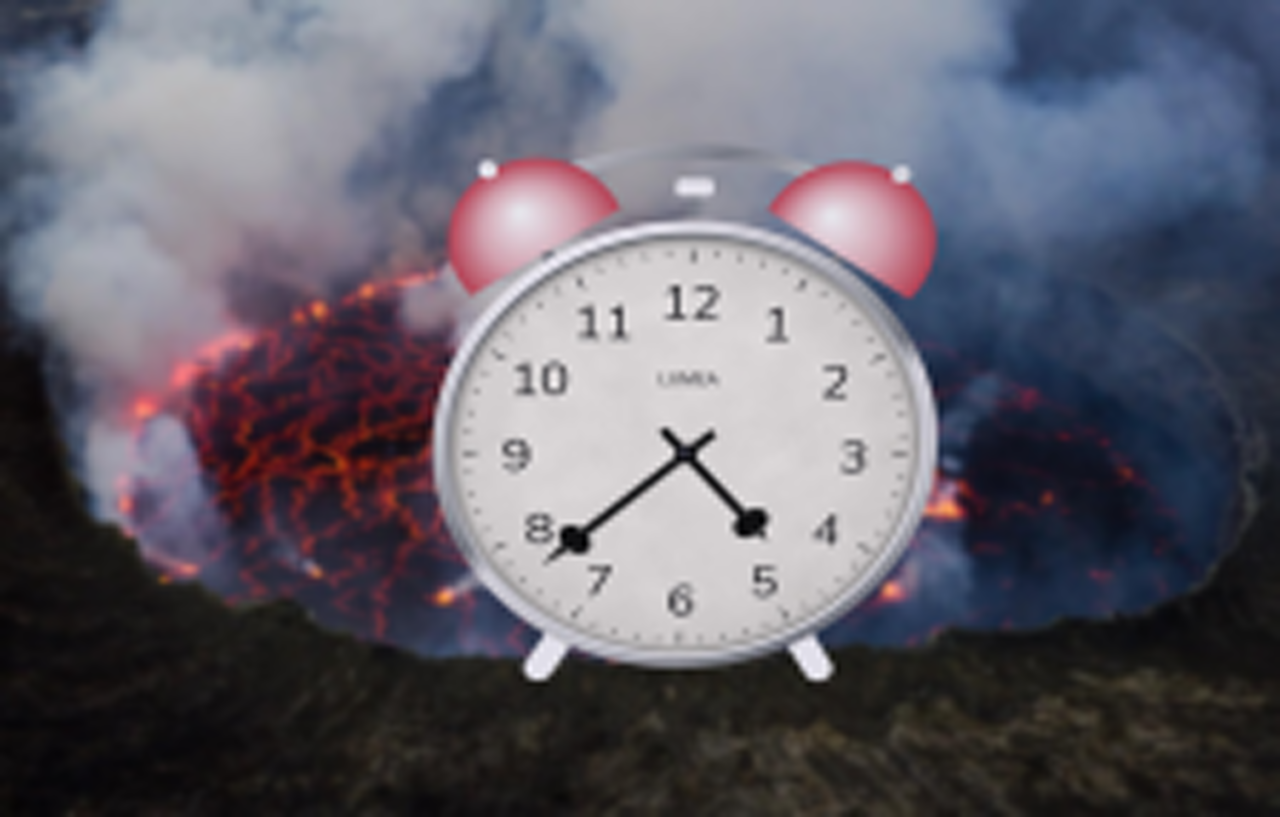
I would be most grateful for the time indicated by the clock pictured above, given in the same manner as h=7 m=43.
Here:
h=4 m=38
